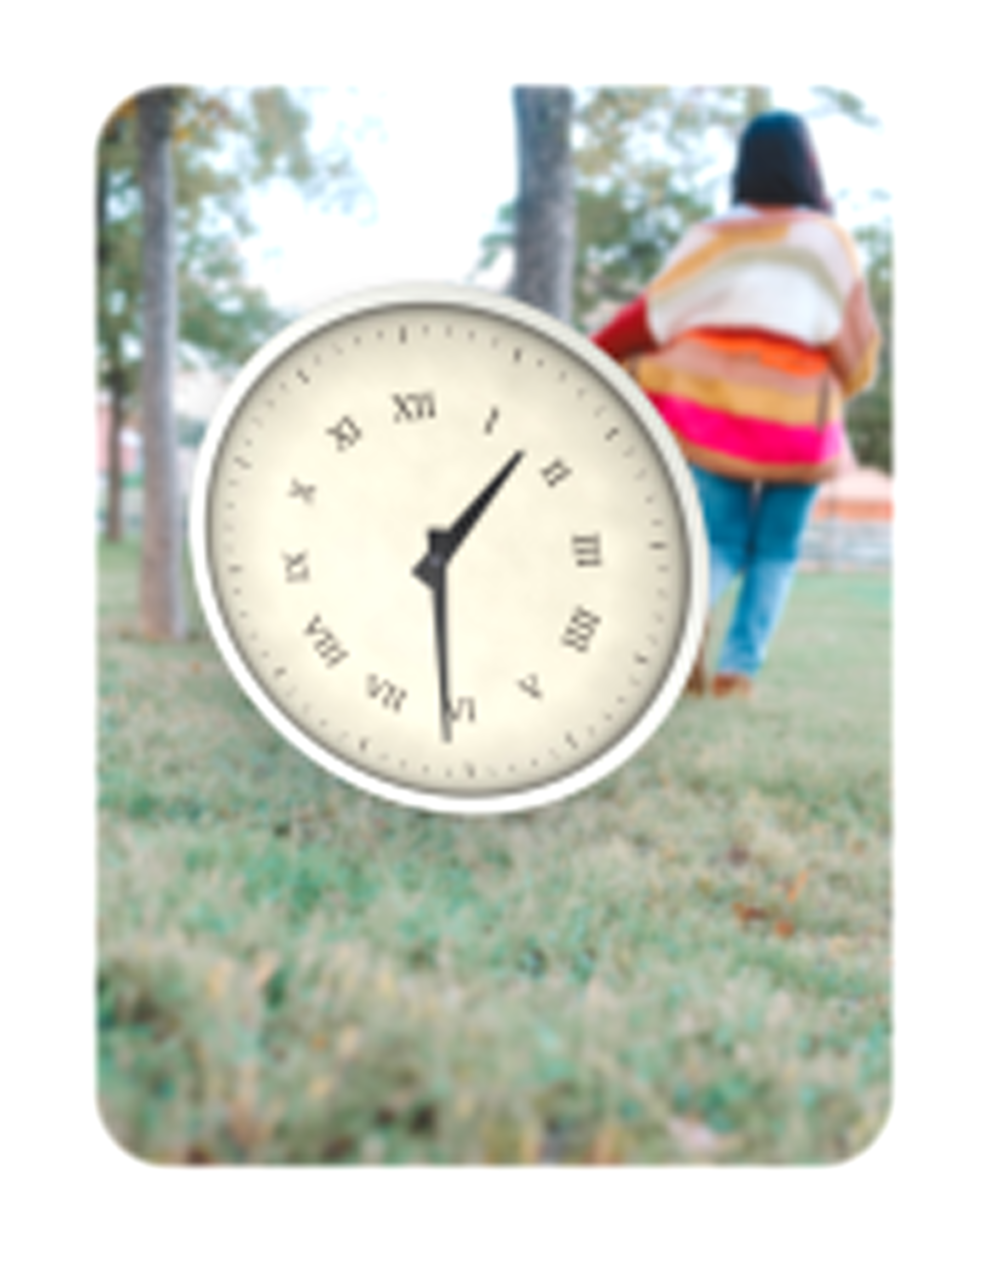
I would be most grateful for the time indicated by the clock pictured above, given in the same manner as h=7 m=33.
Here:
h=1 m=31
